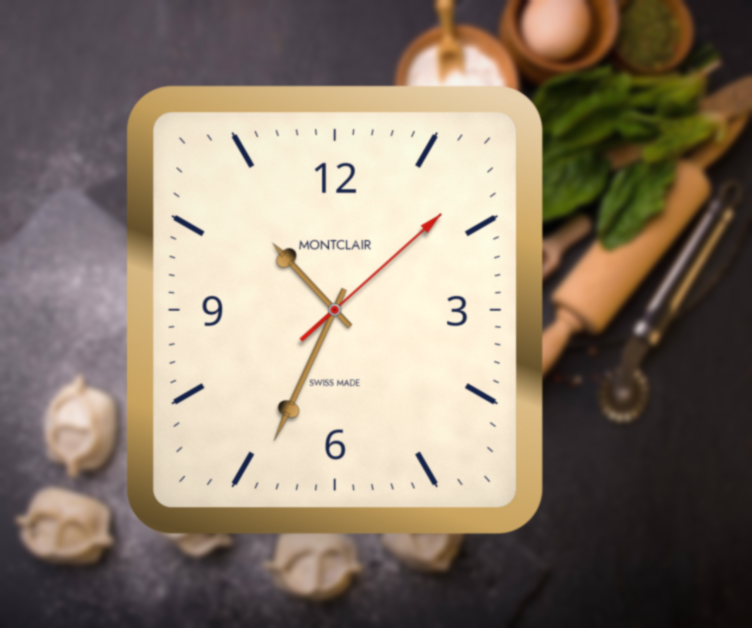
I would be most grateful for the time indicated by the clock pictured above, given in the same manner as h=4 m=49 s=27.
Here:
h=10 m=34 s=8
